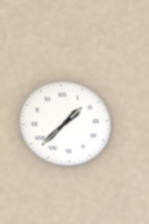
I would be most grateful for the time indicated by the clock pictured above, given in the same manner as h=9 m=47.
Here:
h=1 m=38
